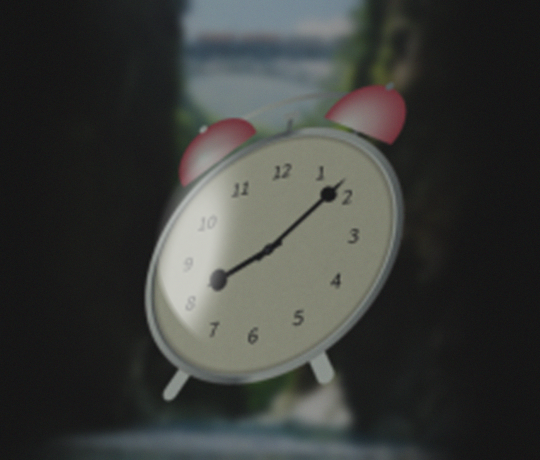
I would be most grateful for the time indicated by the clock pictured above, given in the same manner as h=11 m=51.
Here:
h=8 m=8
